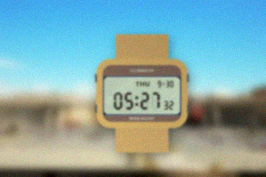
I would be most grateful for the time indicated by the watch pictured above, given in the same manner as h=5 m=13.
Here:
h=5 m=27
